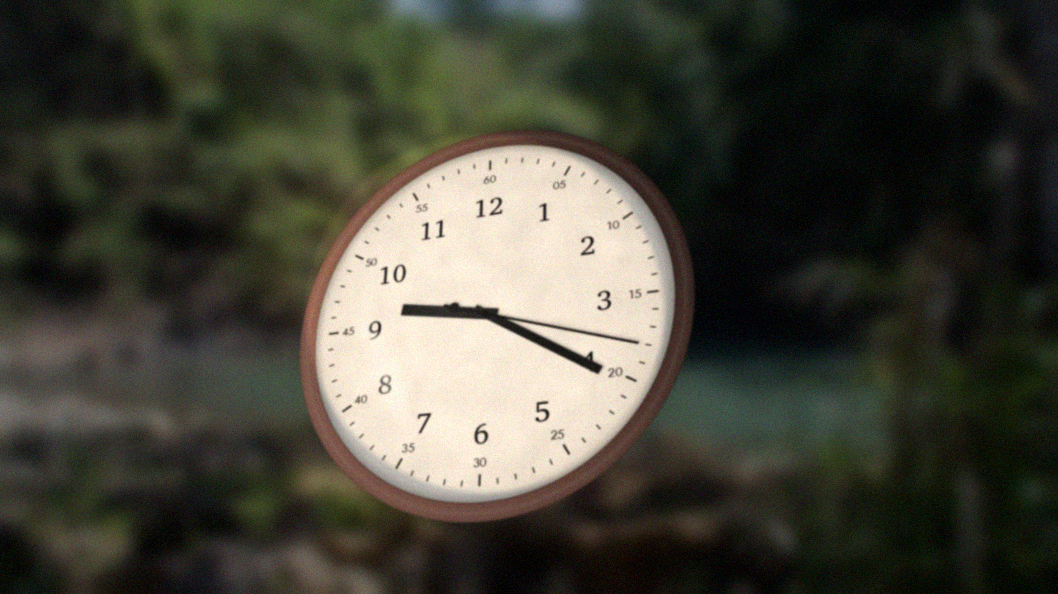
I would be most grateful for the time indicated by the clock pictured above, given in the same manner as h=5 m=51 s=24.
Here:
h=9 m=20 s=18
